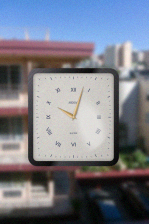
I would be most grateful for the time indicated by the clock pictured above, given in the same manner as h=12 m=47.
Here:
h=10 m=3
